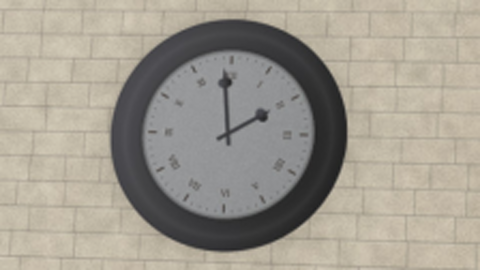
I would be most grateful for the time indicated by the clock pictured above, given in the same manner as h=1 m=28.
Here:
h=1 m=59
